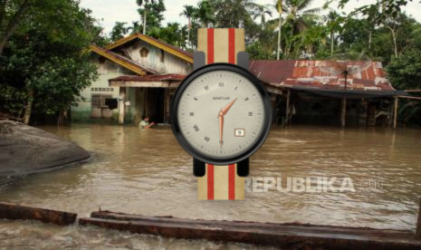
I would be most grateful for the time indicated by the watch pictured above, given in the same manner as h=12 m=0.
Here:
h=1 m=30
